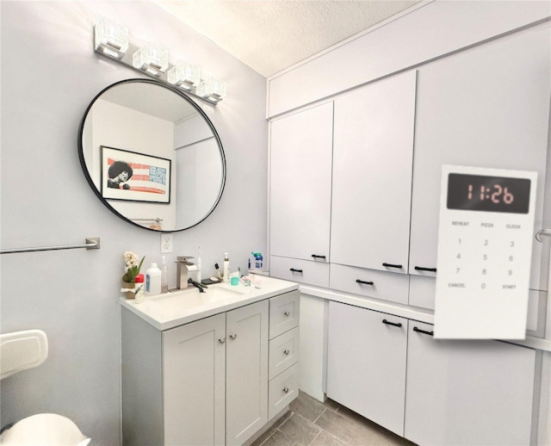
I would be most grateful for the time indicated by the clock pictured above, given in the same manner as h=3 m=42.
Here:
h=11 m=26
